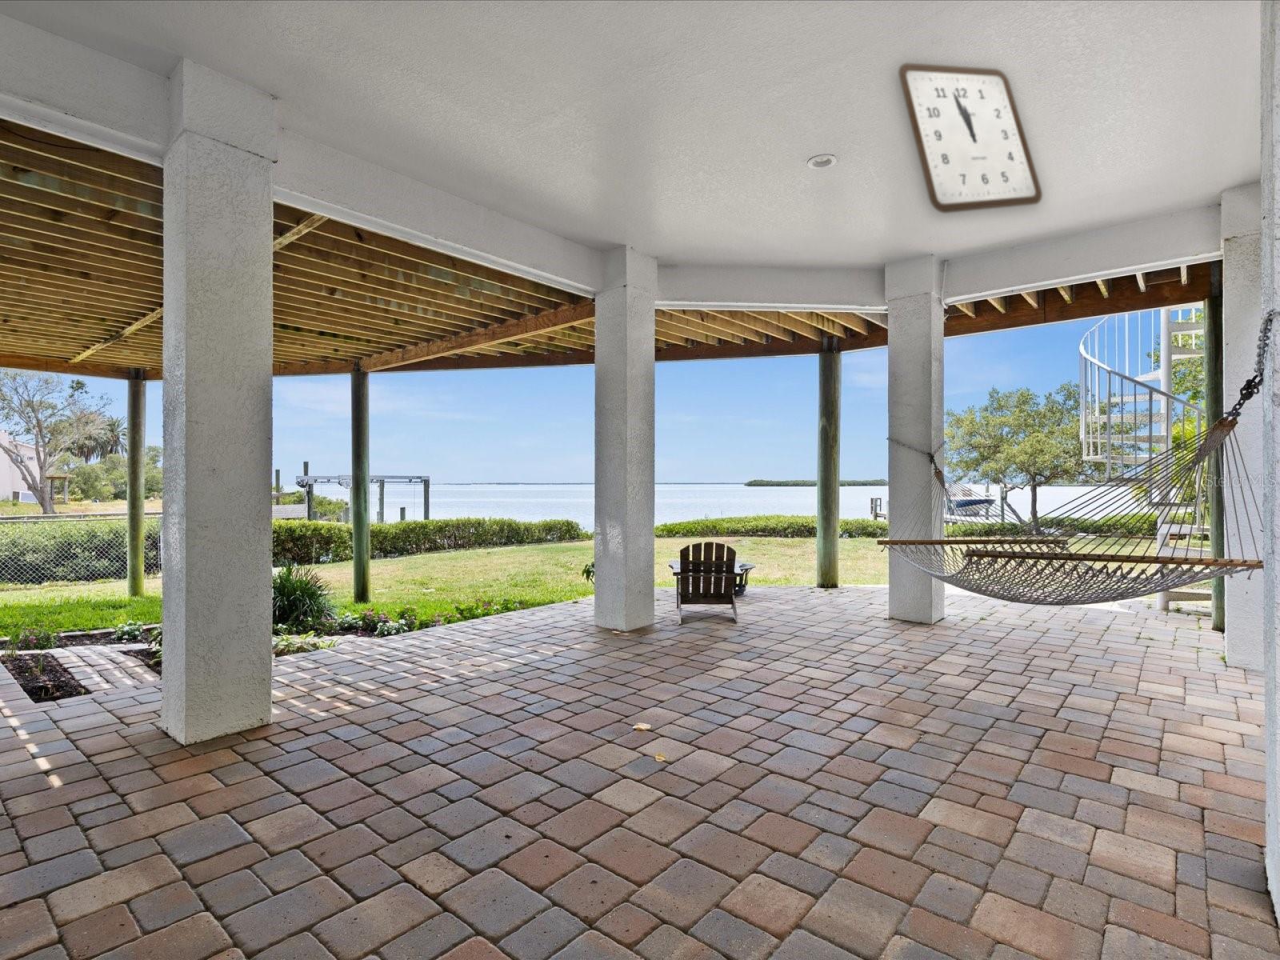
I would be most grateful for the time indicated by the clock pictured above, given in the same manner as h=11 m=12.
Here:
h=11 m=58
